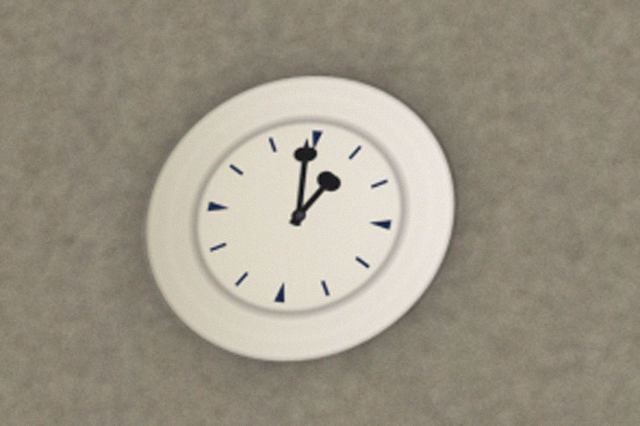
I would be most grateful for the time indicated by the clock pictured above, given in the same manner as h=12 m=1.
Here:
h=12 m=59
